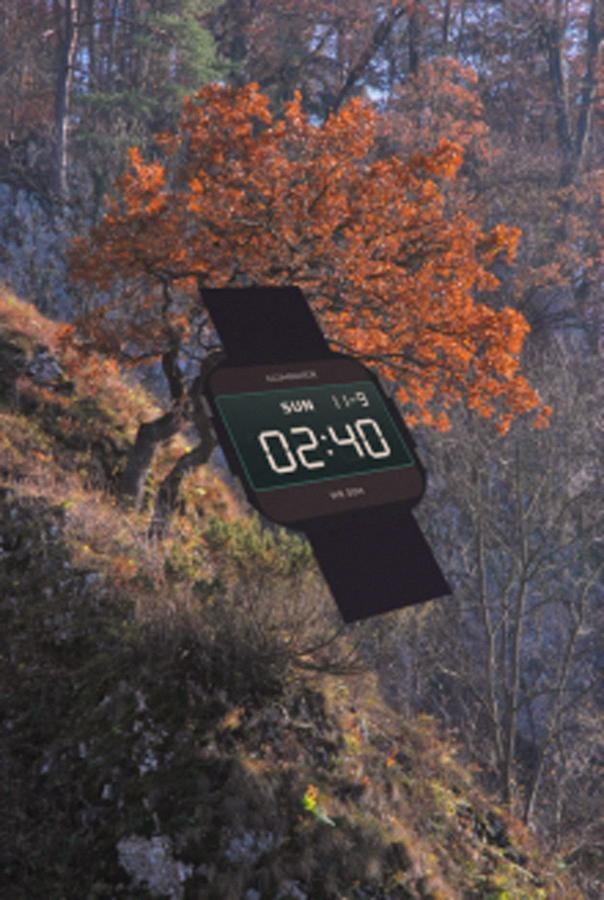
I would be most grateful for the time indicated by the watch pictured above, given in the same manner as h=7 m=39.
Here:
h=2 m=40
